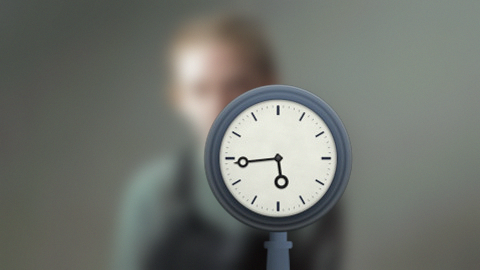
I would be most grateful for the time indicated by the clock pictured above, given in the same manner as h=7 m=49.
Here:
h=5 m=44
